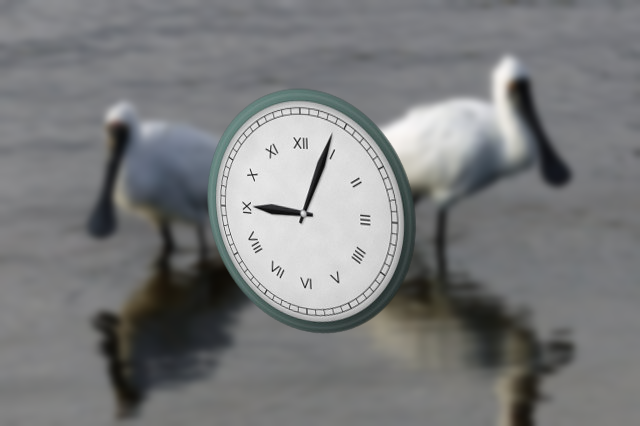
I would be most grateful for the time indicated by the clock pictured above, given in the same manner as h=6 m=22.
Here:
h=9 m=4
